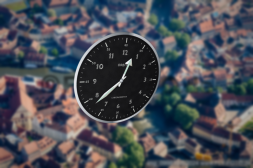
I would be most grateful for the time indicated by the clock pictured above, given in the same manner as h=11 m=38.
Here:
h=12 m=38
